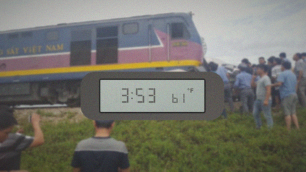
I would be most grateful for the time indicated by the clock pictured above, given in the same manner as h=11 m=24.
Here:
h=3 m=53
